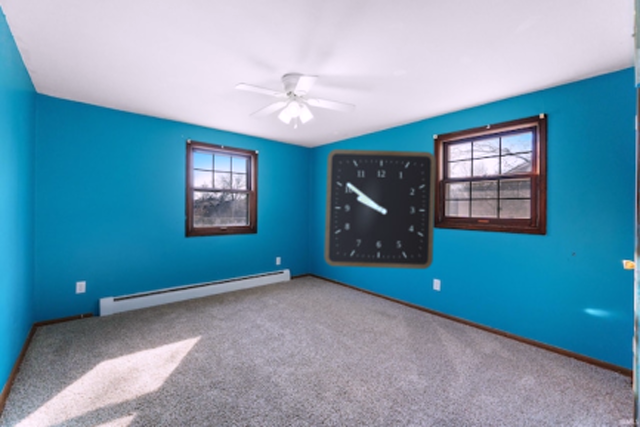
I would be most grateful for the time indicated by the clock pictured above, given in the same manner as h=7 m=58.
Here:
h=9 m=51
